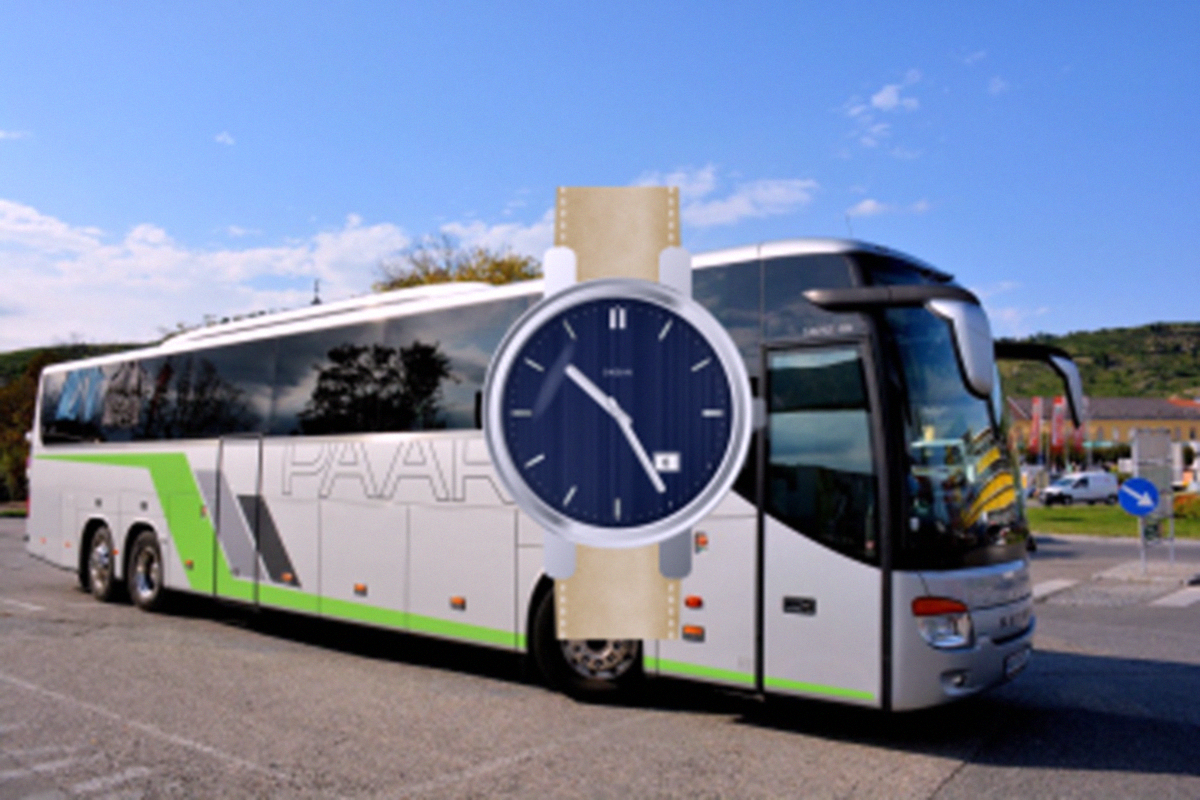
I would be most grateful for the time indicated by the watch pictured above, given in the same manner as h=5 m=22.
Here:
h=10 m=25
